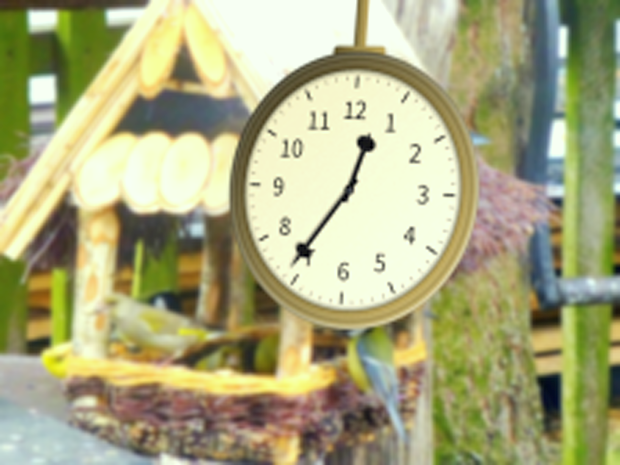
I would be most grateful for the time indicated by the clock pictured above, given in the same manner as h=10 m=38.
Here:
h=12 m=36
